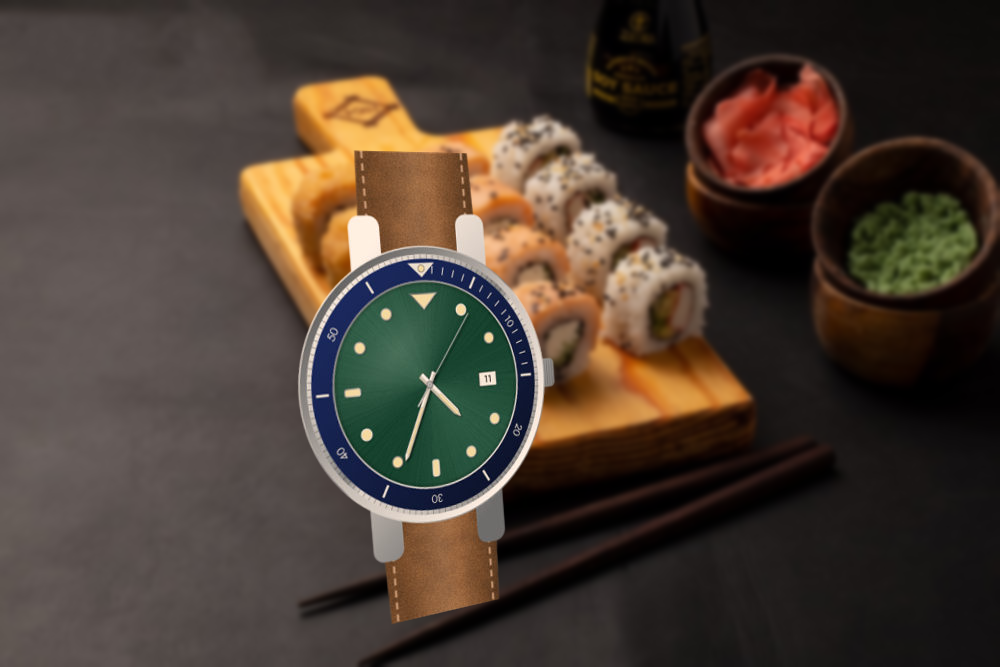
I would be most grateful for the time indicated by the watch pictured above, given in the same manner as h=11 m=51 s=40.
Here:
h=4 m=34 s=6
